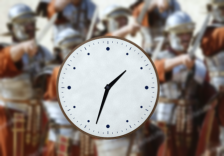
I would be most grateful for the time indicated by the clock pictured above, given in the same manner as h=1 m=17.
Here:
h=1 m=33
